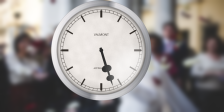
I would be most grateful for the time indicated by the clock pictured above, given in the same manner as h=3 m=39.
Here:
h=5 m=27
